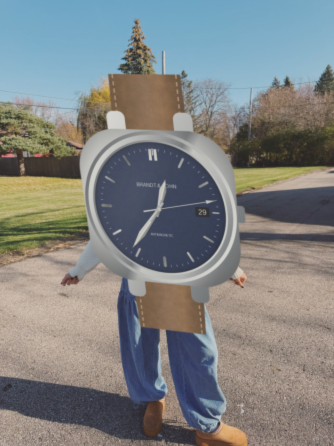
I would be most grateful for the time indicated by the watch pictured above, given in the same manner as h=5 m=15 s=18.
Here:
h=12 m=36 s=13
